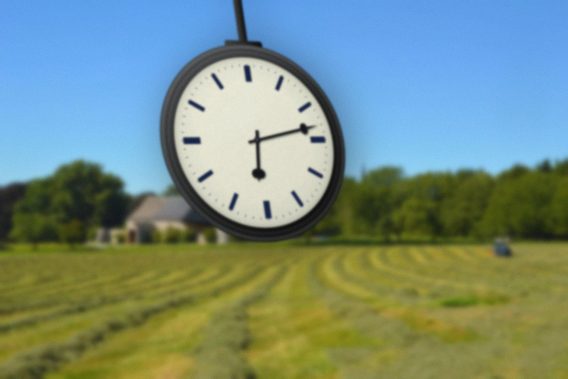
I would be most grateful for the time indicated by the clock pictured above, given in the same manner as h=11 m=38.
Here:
h=6 m=13
